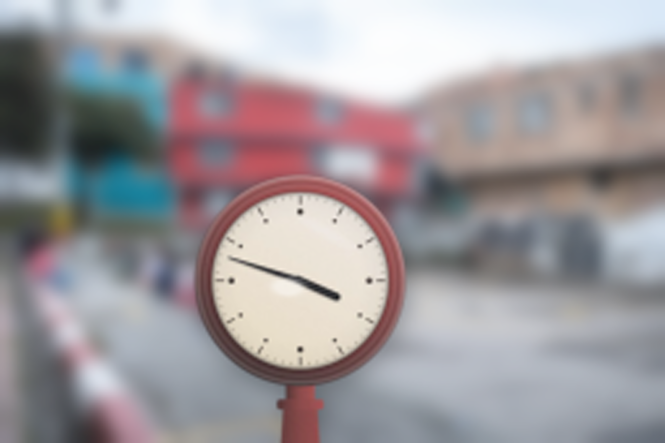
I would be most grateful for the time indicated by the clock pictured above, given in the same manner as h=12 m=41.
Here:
h=3 m=48
